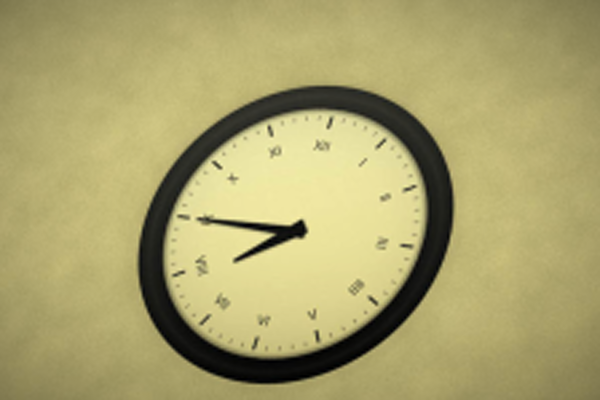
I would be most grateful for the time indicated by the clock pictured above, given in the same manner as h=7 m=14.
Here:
h=7 m=45
